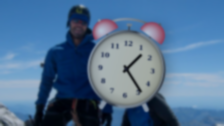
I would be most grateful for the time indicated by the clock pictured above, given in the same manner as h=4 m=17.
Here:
h=1 m=24
